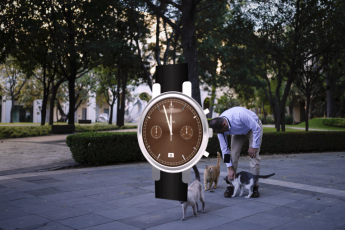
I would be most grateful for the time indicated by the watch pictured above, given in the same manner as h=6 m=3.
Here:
h=11 m=57
